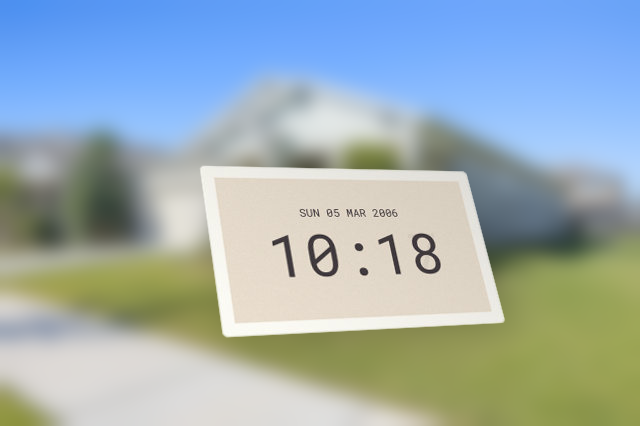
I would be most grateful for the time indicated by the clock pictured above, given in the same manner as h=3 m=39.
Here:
h=10 m=18
